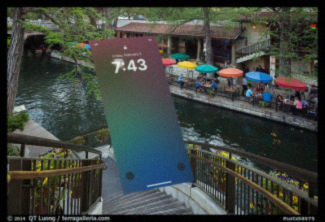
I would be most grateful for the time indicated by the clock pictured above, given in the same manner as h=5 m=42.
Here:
h=7 m=43
